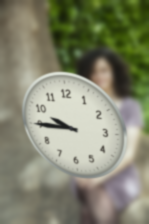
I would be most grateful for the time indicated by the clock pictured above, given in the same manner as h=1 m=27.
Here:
h=9 m=45
